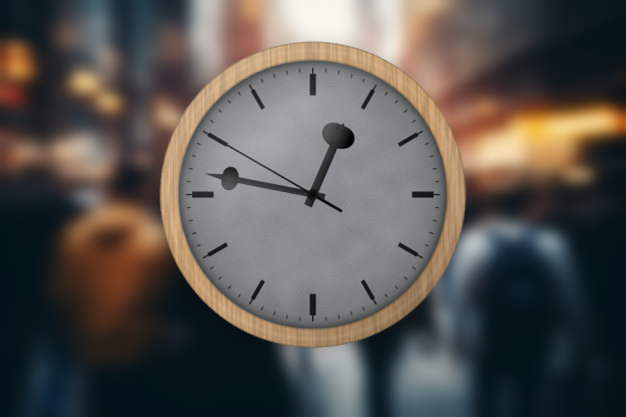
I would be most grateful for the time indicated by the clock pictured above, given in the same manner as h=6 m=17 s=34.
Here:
h=12 m=46 s=50
